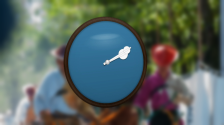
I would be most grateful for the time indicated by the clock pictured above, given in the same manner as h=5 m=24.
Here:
h=2 m=10
